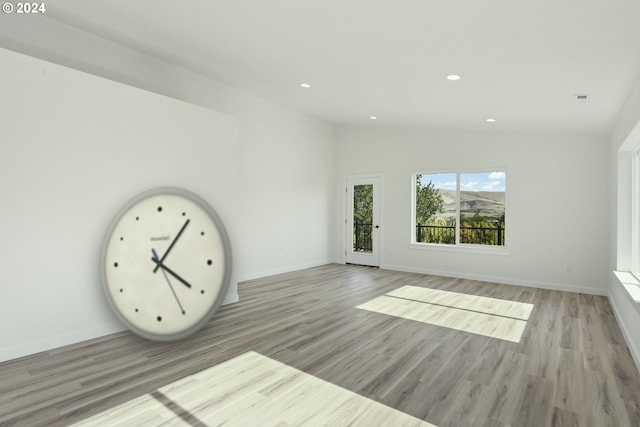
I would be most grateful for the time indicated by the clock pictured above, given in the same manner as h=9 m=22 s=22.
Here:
h=4 m=6 s=25
